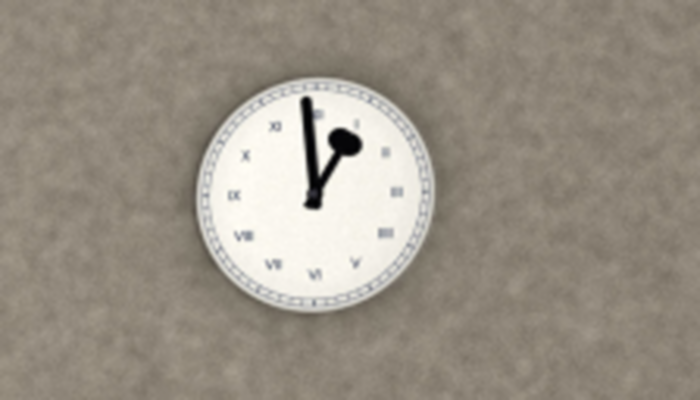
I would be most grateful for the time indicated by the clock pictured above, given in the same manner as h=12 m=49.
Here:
h=12 m=59
